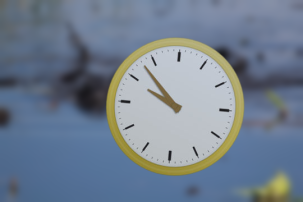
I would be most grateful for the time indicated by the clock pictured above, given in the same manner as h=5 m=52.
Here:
h=9 m=53
